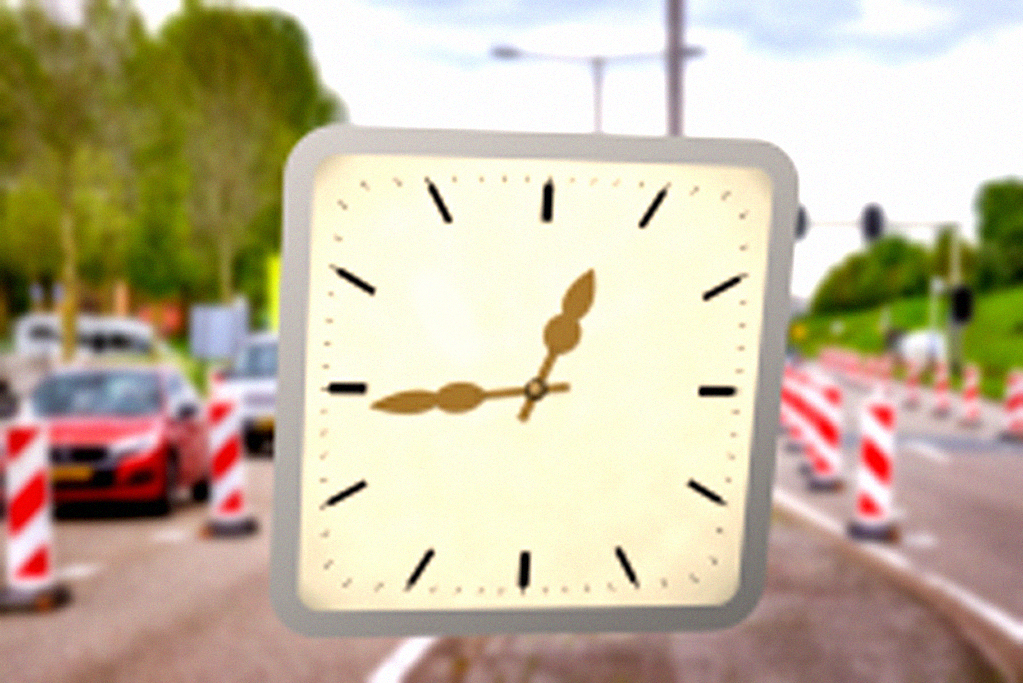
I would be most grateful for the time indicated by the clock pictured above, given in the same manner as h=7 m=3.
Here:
h=12 m=44
